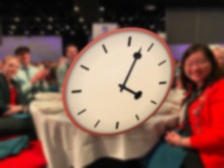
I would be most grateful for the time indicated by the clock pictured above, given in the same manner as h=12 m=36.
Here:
h=4 m=3
